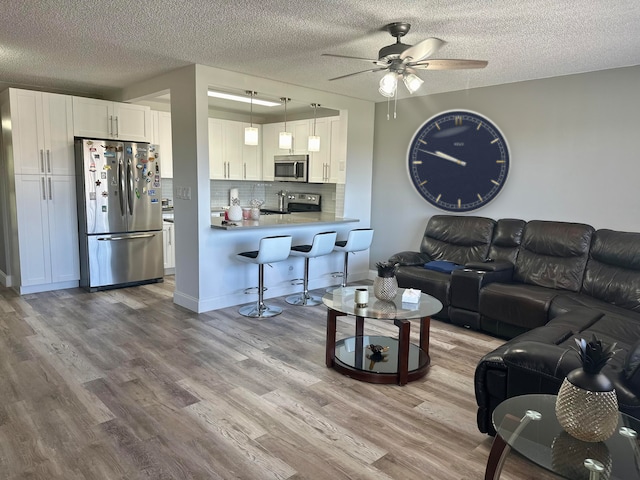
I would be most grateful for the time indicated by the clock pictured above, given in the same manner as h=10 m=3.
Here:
h=9 m=48
